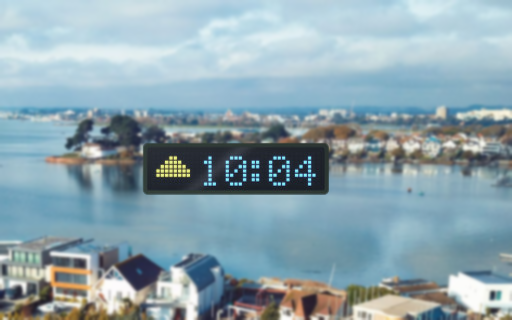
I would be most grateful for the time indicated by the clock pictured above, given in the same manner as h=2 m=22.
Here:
h=10 m=4
